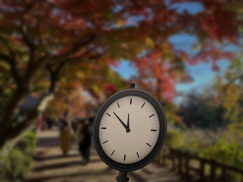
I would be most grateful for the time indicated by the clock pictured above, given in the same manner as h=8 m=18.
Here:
h=11 m=52
